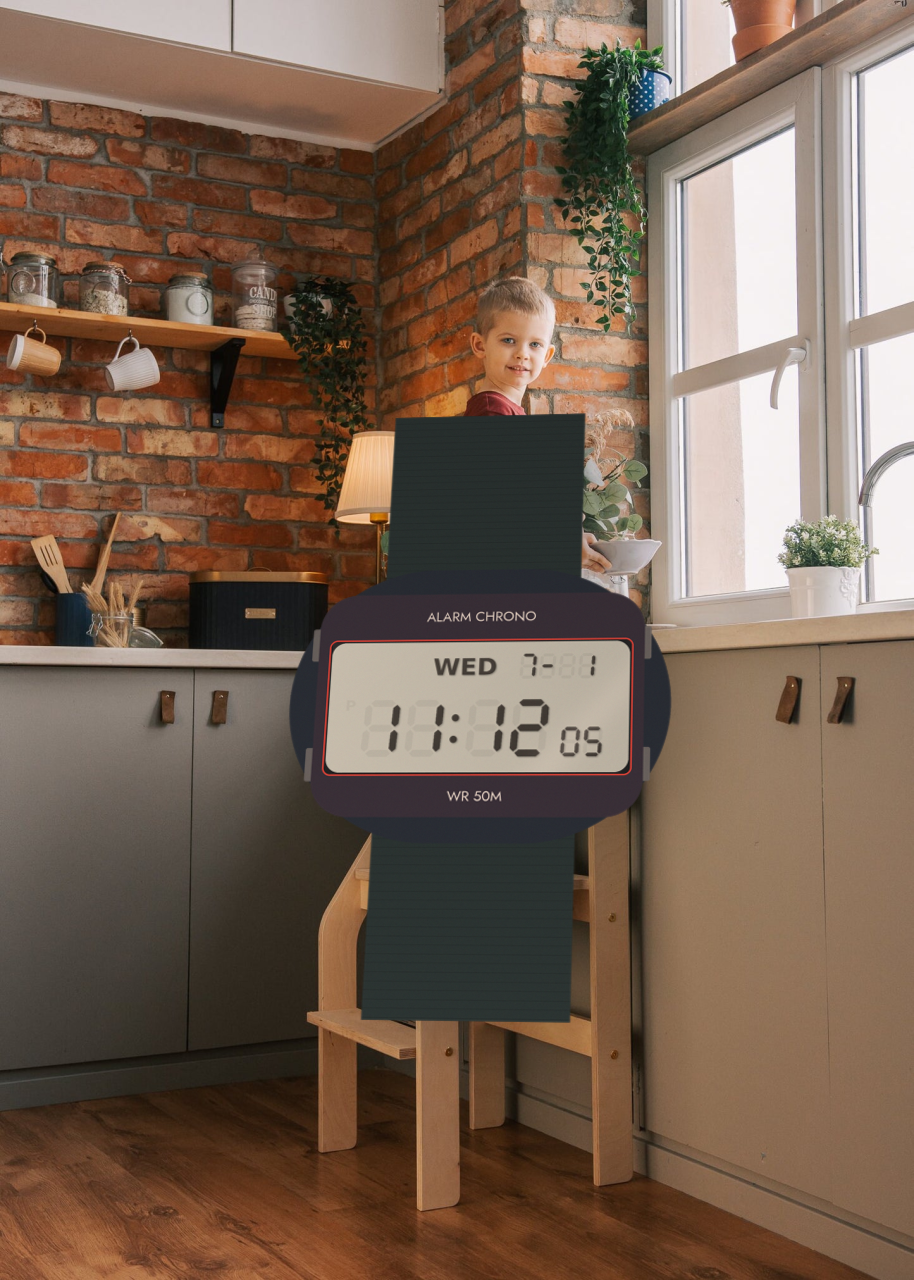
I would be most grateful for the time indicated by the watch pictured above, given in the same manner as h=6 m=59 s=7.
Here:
h=11 m=12 s=5
